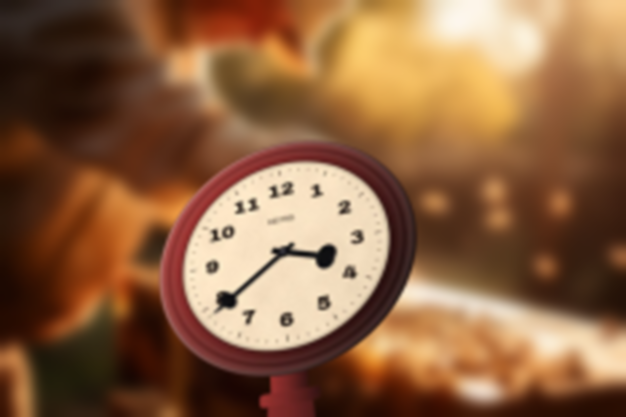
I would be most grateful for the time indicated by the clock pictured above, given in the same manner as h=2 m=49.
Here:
h=3 m=39
